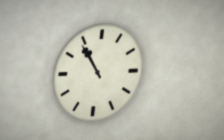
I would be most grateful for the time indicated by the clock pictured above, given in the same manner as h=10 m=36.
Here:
h=10 m=54
